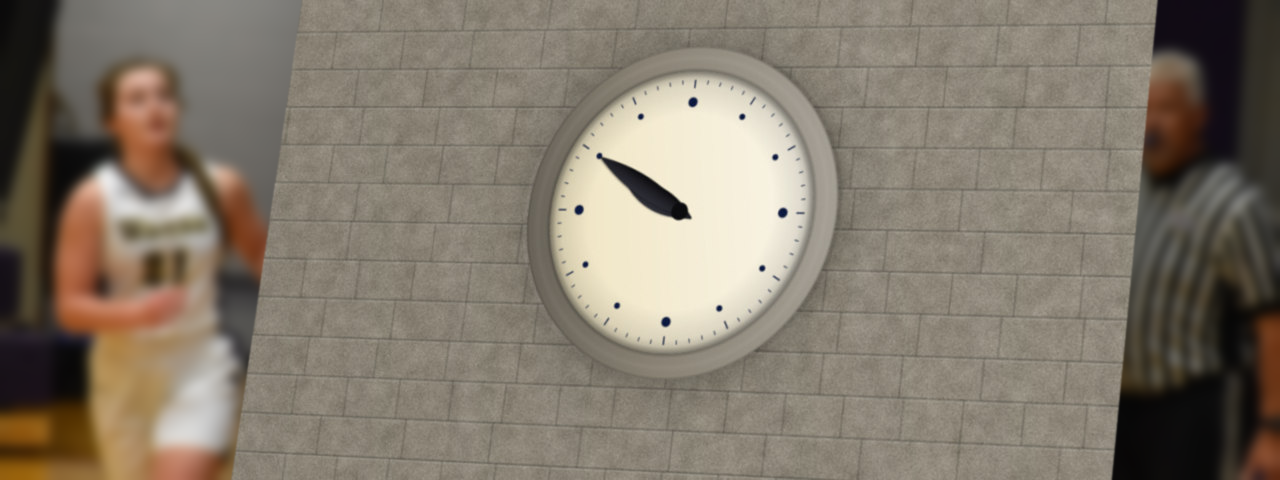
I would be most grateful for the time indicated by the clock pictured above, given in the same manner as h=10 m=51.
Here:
h=9 m=50
